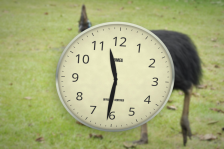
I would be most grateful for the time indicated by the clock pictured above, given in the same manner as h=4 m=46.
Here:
h=11 m=31
